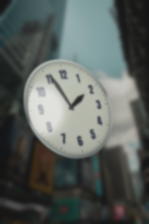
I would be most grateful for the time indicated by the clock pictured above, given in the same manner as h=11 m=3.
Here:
h=1 m=56
